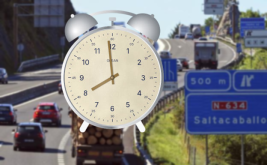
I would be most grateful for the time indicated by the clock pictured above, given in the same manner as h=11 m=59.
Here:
h=7 m=59
